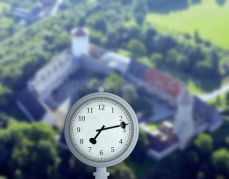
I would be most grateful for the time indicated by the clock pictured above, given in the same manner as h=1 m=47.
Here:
h=7 m=13
